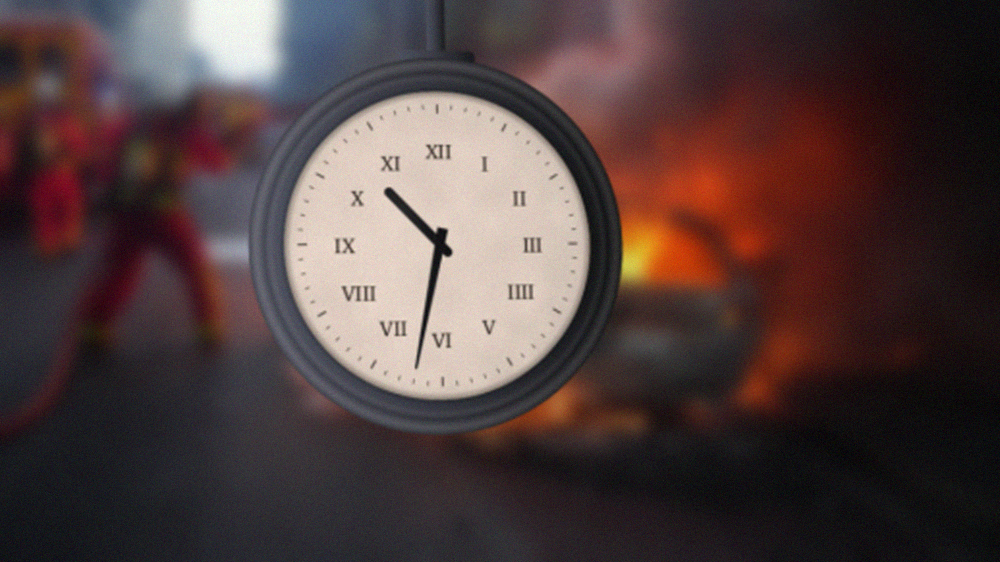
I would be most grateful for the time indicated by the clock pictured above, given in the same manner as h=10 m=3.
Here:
h=10 m=32
